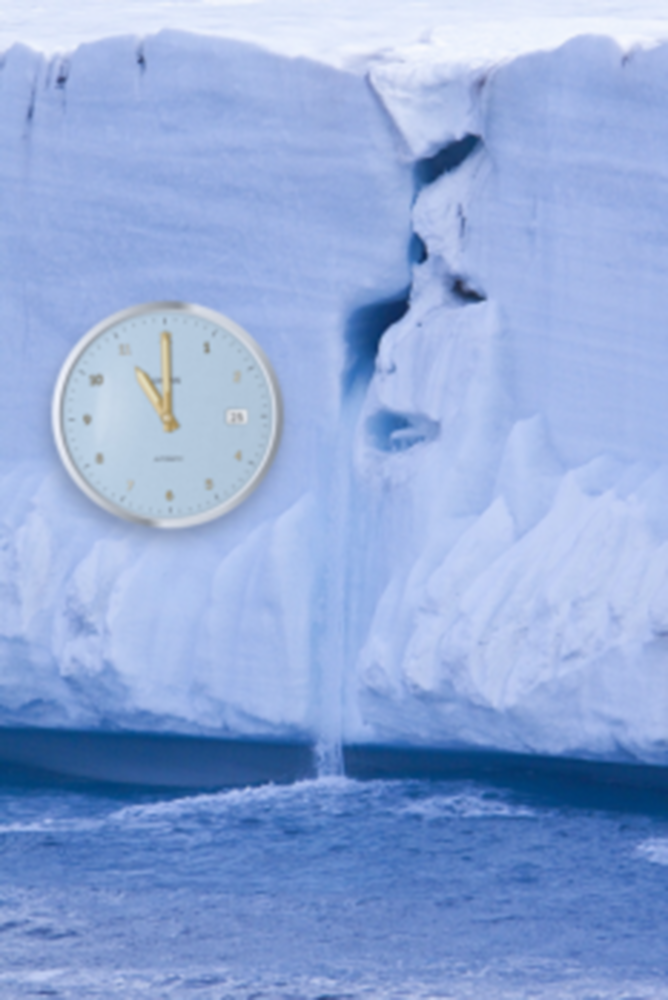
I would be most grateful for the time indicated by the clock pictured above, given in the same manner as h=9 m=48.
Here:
h=11 m=0
